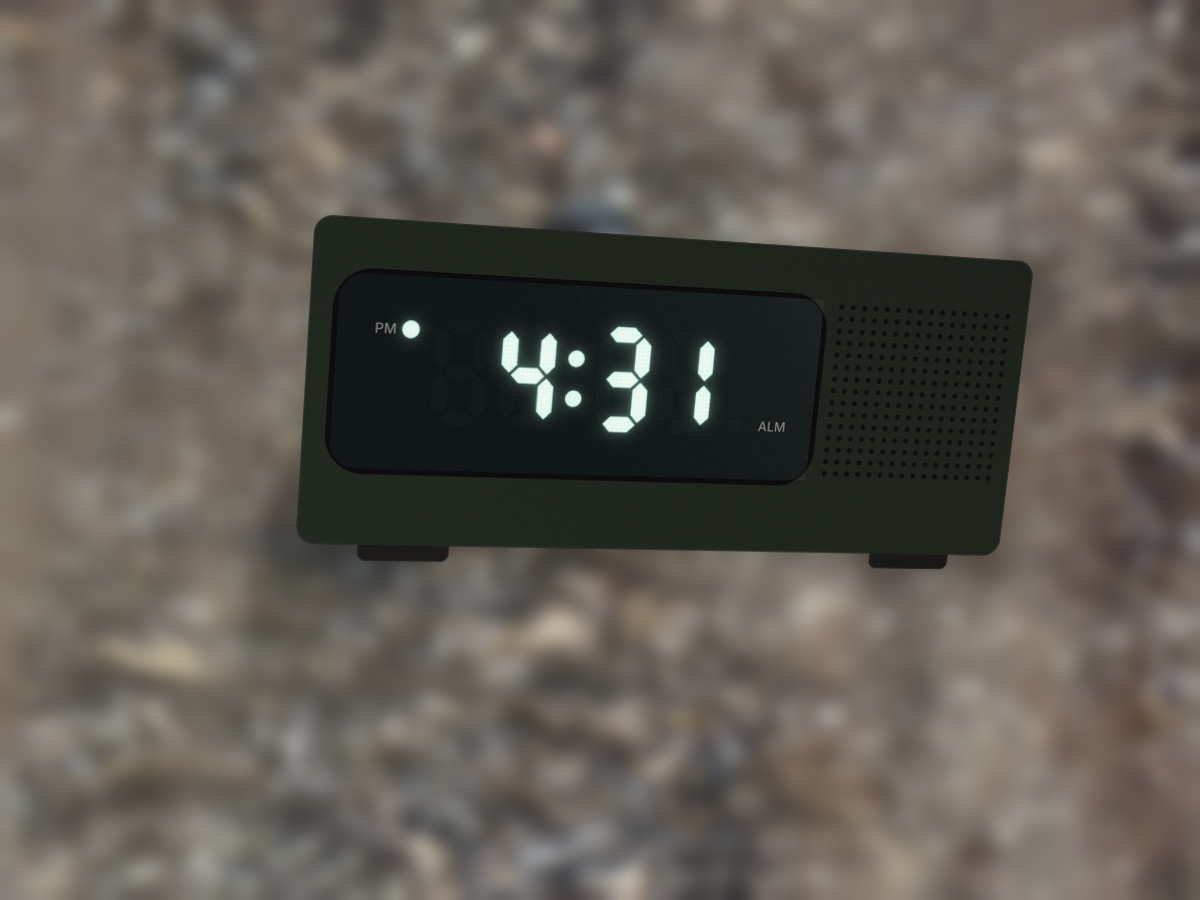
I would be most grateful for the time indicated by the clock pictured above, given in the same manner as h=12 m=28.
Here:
h=4 m=31
